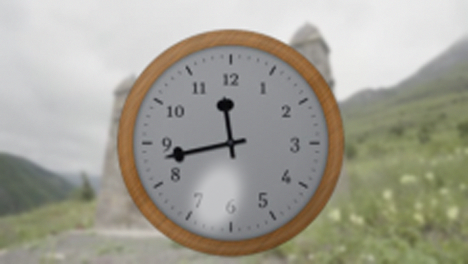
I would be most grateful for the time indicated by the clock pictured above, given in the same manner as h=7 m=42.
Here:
h=11 m=43
